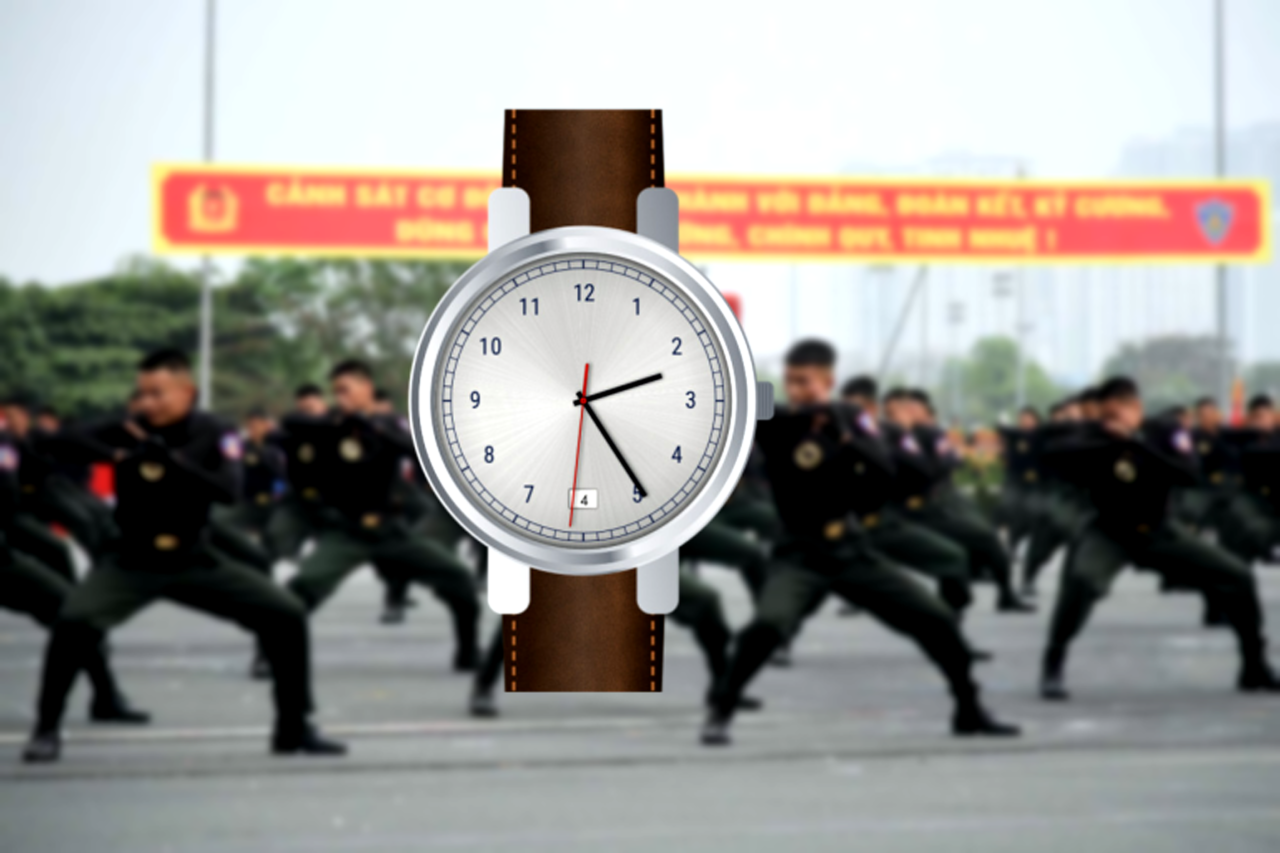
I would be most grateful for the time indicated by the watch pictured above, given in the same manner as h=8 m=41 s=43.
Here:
h=2 m=24 s=31
